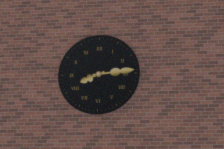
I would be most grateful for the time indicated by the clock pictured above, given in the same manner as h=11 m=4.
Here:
h=8 m=14
